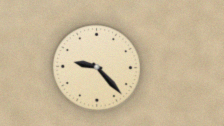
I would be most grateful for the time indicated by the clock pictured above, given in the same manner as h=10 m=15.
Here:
h=9 m=23
